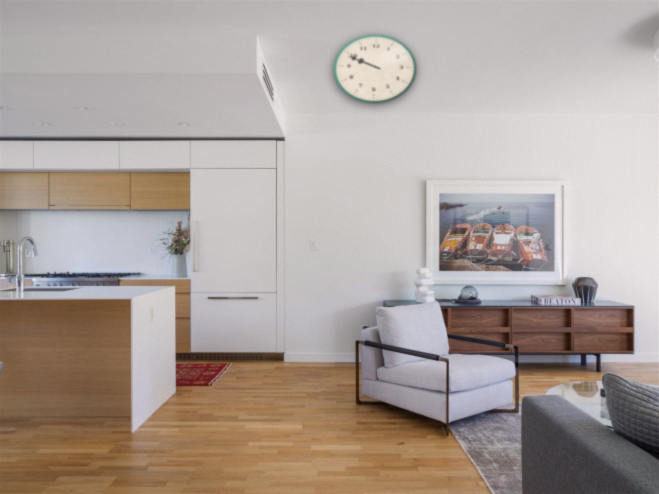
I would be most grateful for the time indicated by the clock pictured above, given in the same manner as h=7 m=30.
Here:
h=9 m=49
